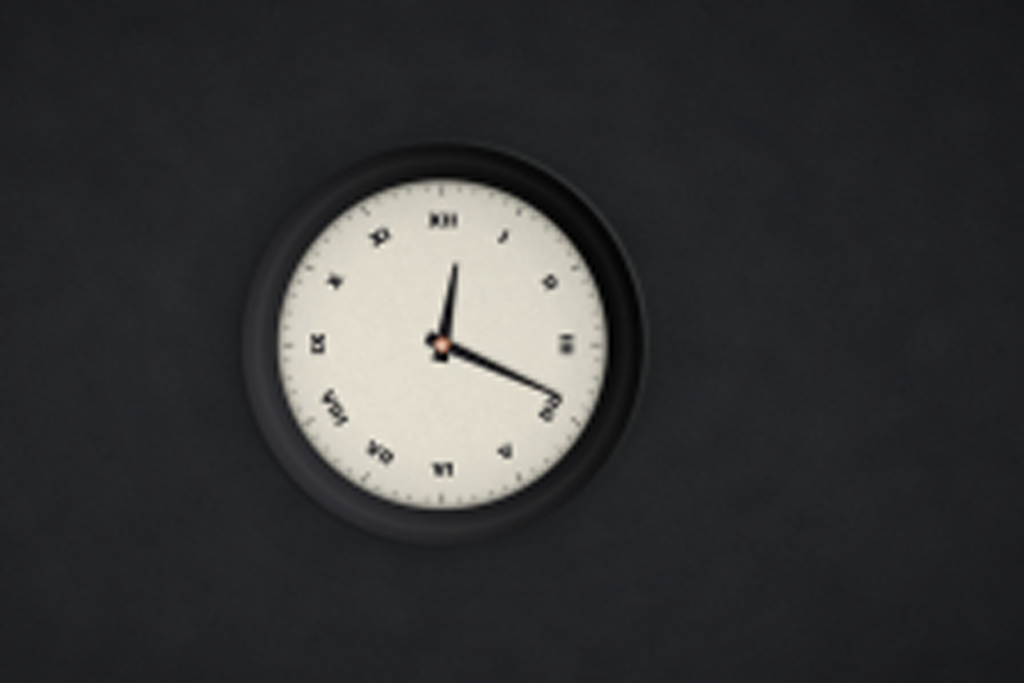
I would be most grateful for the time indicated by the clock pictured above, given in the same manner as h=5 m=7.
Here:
h=12 m=19
